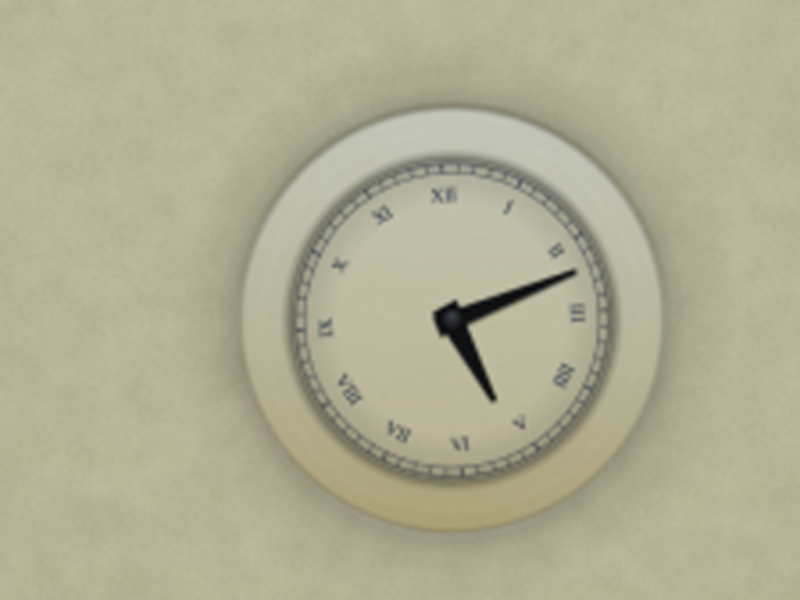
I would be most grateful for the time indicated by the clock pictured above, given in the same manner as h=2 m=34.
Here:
h=5 m=12
